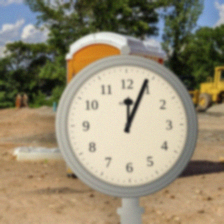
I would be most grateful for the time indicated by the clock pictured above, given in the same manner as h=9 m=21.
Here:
h=12 m=4
